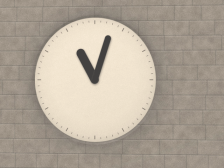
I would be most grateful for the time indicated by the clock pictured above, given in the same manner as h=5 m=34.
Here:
h=11 m=3
